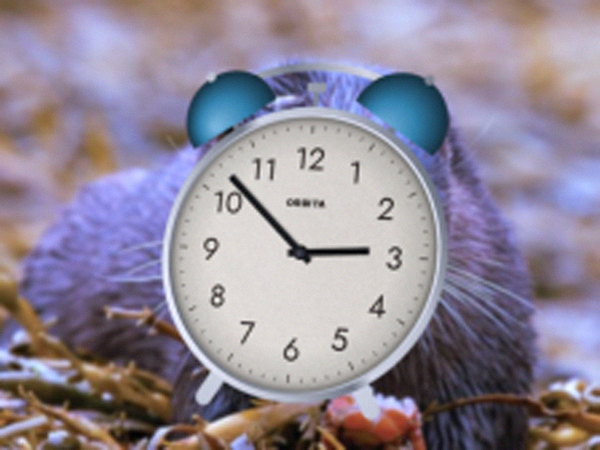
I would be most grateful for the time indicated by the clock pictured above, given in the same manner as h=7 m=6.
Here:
h=2 m=52
